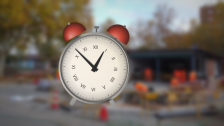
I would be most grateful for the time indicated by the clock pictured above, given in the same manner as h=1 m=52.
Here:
h=12 m=52
